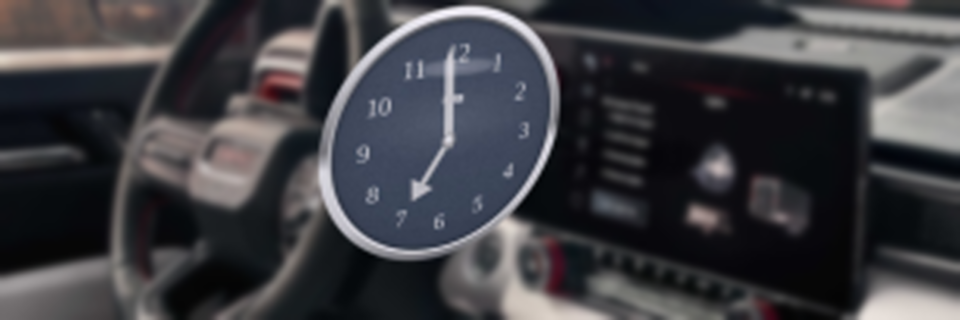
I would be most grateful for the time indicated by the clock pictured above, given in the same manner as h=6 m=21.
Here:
h=6 m=59
